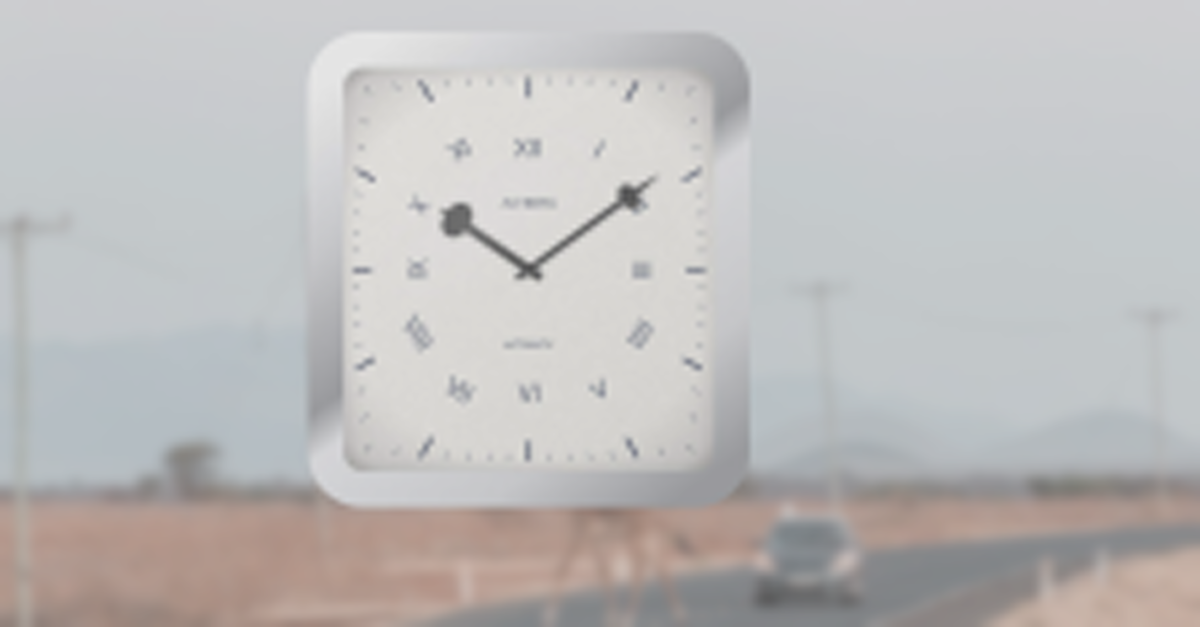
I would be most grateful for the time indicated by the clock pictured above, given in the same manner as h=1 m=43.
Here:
h=10 m=9
